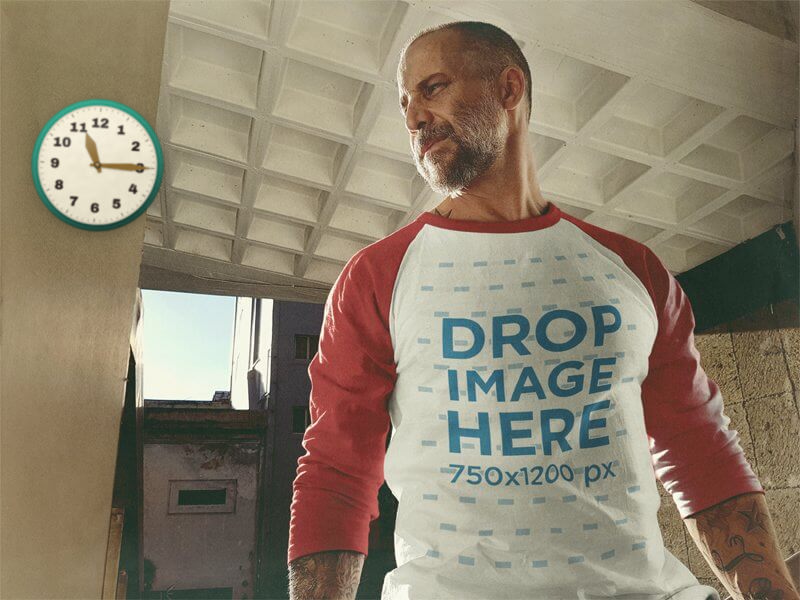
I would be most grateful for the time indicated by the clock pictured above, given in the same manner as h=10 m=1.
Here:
h=11 m=15
